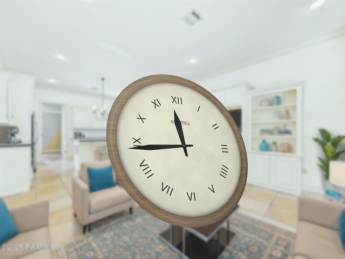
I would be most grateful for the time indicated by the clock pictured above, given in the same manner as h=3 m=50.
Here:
h=11 m=44
